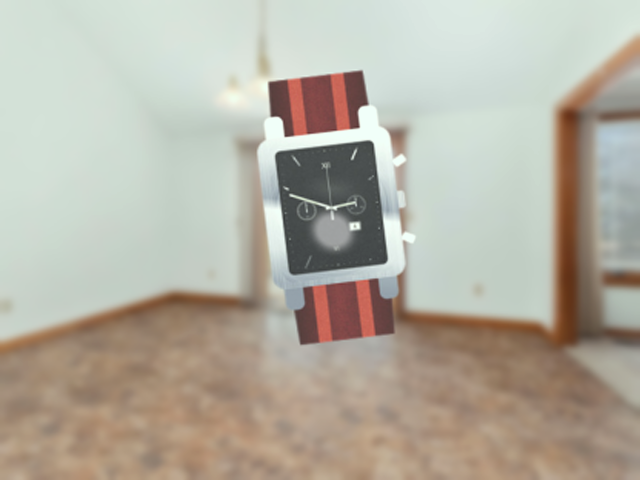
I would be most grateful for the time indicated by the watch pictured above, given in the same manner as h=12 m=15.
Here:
h=2 m=49
